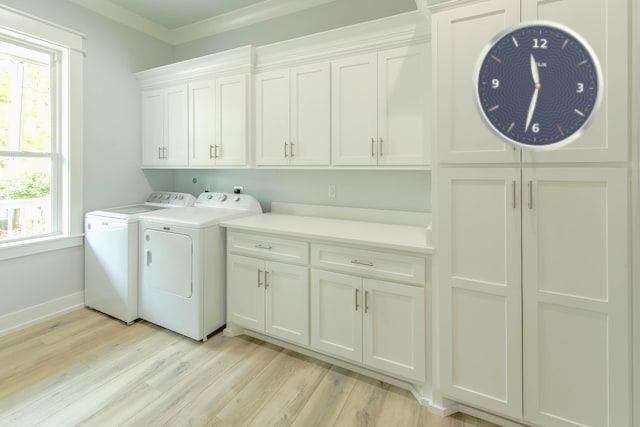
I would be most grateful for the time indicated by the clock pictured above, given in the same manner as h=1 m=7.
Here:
h=11 m=32
